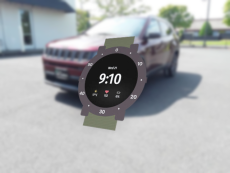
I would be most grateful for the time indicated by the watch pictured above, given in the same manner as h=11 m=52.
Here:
h=9 m=10
